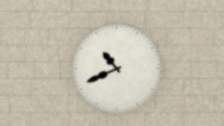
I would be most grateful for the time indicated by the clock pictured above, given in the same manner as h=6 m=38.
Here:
h=10 m=41
